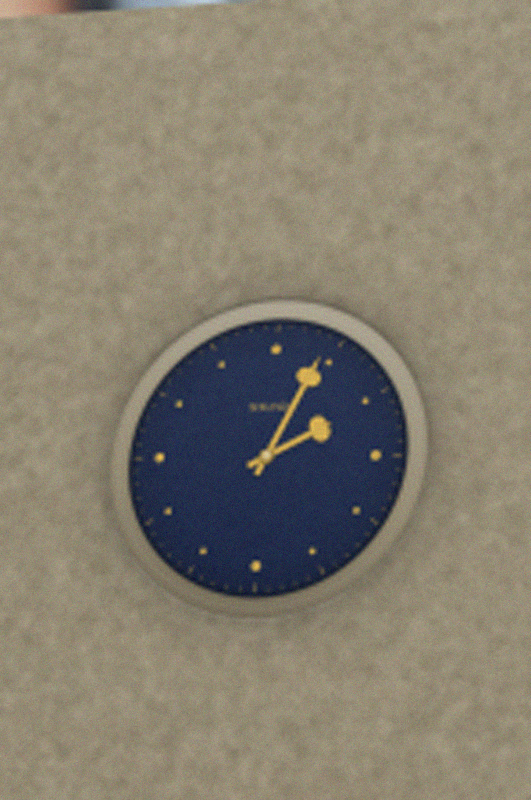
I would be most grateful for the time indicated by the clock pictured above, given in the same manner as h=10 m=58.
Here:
h=2 m=4
